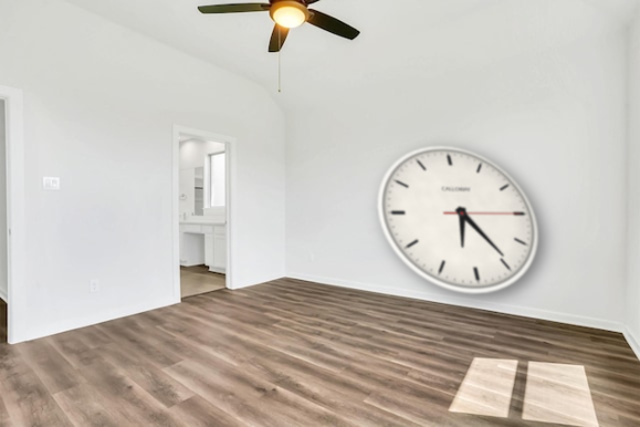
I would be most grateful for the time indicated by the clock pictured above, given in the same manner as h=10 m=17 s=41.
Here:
h=6 m=24 s=15
